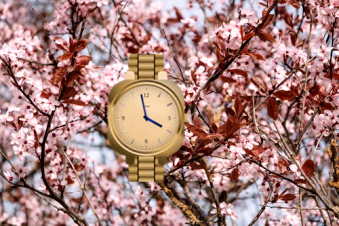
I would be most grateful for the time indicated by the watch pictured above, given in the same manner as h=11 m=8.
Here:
h=3 m=58
